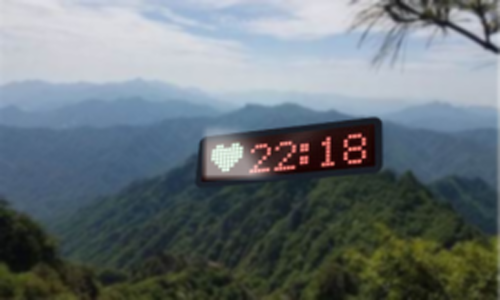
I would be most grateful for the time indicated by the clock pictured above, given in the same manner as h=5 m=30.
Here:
h=22 m=18
